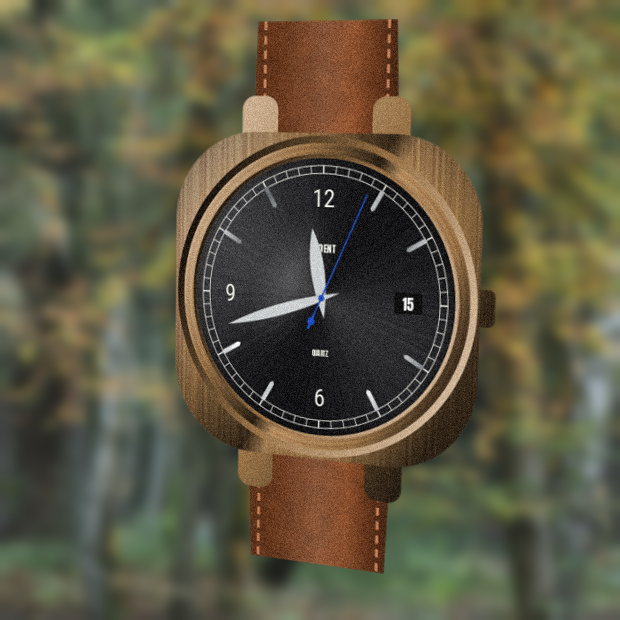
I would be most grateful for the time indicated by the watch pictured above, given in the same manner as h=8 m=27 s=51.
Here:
h=11 m=42 s=4
